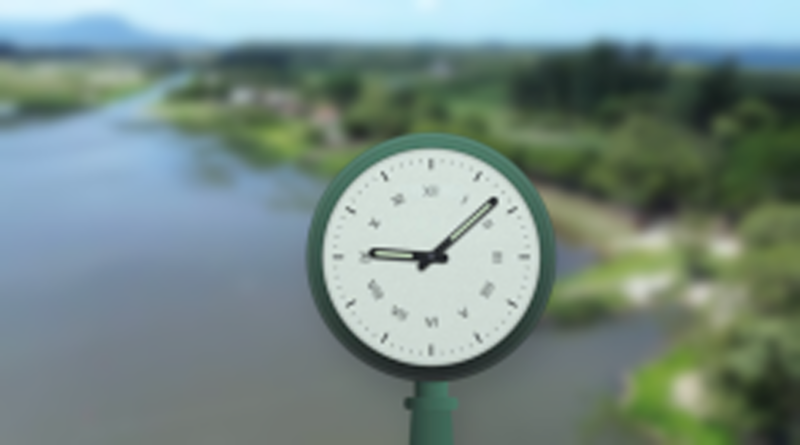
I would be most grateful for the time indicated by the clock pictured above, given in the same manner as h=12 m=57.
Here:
h=9 m=8
